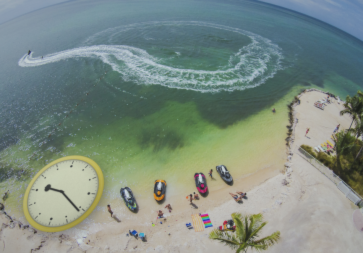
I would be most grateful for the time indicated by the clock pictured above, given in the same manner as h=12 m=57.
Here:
h=9 m=21
